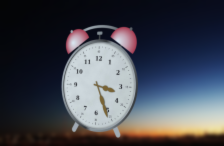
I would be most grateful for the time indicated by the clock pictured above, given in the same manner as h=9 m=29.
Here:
h=3 m=26
